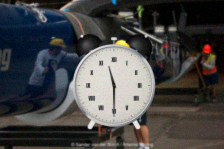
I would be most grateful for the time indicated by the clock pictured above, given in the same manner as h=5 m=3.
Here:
h=11 m=30
